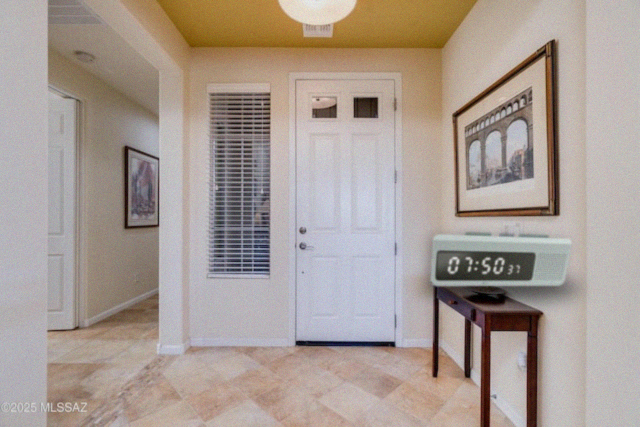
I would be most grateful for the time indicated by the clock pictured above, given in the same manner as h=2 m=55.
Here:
h=7 m=50
